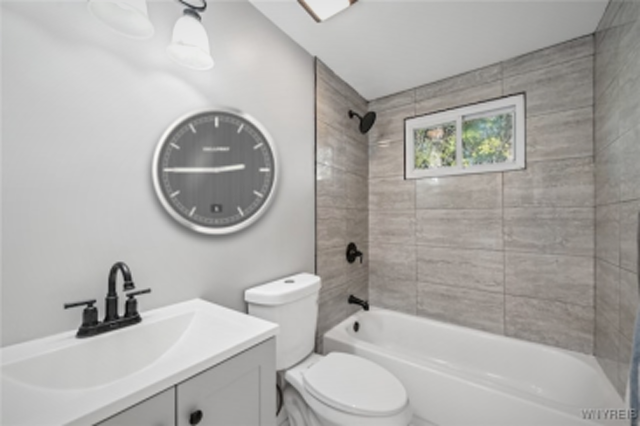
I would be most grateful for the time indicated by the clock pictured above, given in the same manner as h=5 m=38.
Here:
h=2 m=45
